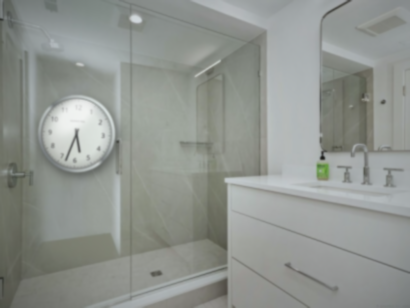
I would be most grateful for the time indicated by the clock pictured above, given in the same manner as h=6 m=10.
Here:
h=5 m=33
